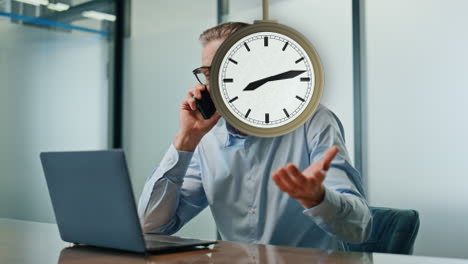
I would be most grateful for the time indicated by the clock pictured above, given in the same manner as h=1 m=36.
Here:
h=8 m=13
